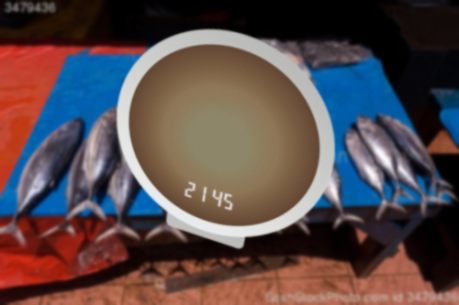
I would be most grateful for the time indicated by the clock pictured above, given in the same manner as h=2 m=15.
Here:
h=21 m=45
